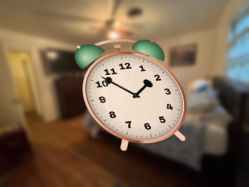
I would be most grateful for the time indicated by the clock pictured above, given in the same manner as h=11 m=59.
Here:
h=1 m=52
